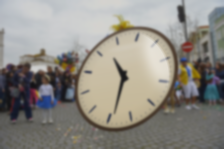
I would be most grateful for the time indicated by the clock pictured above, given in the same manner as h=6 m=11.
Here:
h=10 m=29
